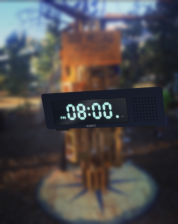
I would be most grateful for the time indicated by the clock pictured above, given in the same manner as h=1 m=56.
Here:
h=8 m=0
